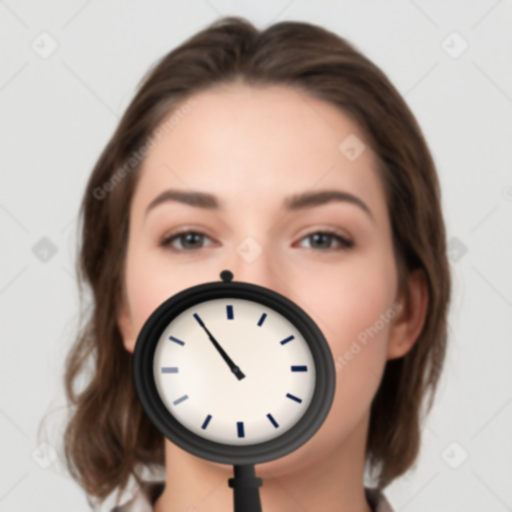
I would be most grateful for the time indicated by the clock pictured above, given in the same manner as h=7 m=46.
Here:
h=10 m=55
